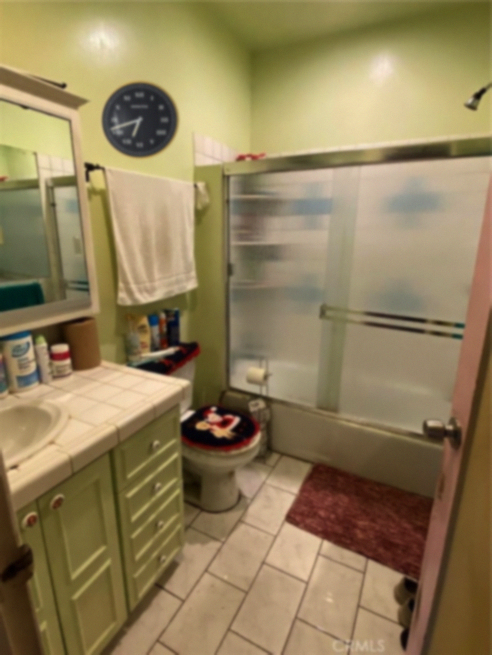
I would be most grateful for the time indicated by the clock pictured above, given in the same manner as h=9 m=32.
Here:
h=6 m=42
